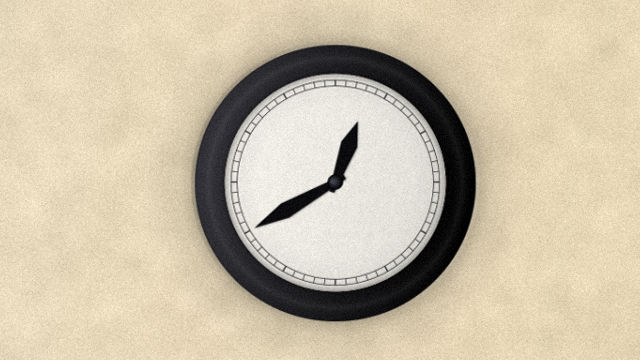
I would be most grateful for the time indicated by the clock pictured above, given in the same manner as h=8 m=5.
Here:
h=12 m=40
